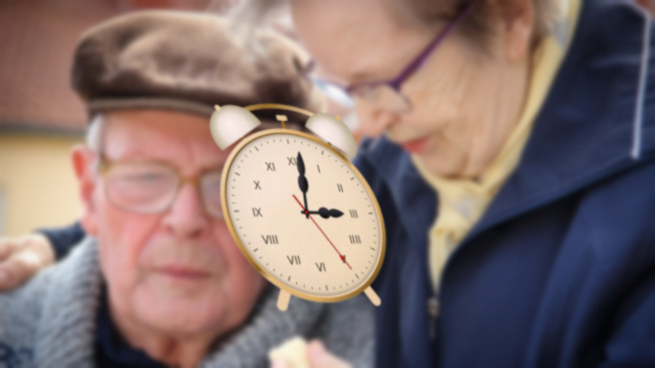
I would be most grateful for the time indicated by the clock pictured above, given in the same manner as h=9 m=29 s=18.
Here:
h=3 m=1 s=25
